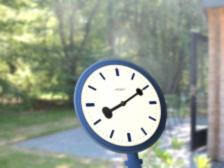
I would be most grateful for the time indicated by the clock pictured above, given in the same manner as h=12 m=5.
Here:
h=8 m=10
